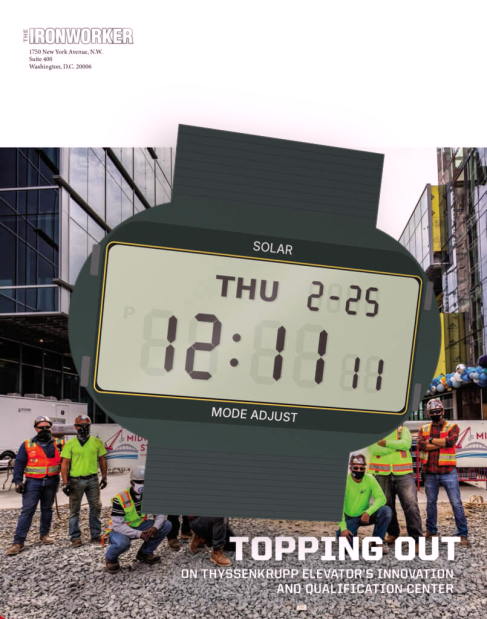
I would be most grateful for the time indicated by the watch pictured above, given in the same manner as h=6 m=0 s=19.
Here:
h=12 m=11 s=11
